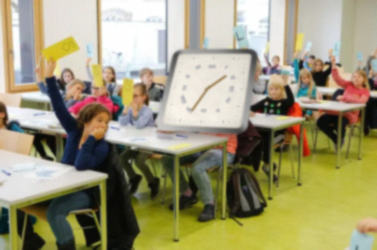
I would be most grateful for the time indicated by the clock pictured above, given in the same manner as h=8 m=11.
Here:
h=1 m=34
